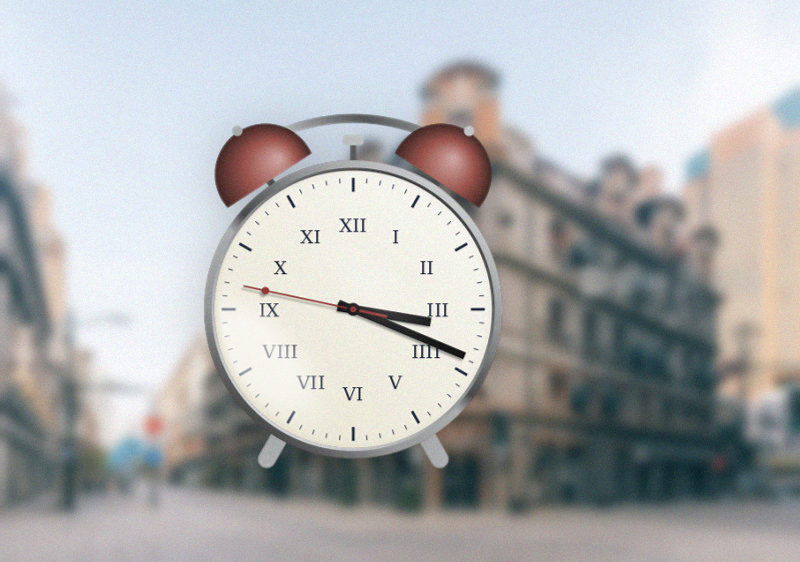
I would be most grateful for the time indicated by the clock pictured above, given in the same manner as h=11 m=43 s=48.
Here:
h=3 m=18 s=47
